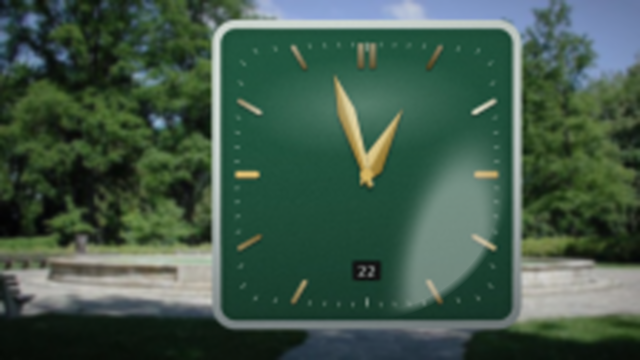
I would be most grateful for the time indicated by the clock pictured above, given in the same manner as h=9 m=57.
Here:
h=12 m=57
